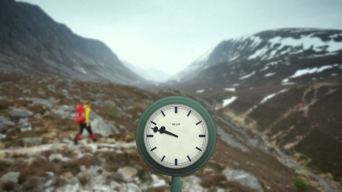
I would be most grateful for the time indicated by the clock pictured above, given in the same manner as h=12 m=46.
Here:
h=9 m=48
